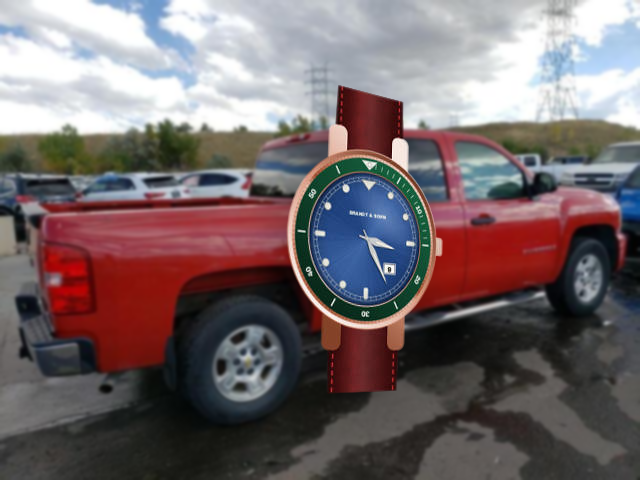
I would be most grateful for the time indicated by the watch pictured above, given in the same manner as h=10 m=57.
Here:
h=3 m=25
